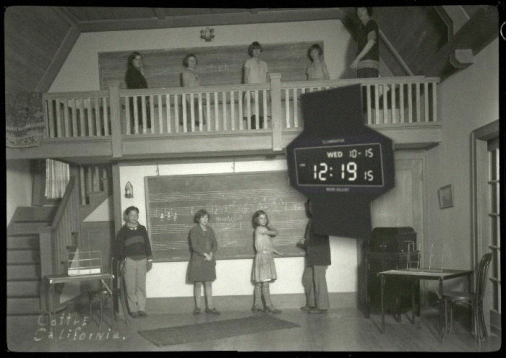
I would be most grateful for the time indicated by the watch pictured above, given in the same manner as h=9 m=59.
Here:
h=12 m=19
